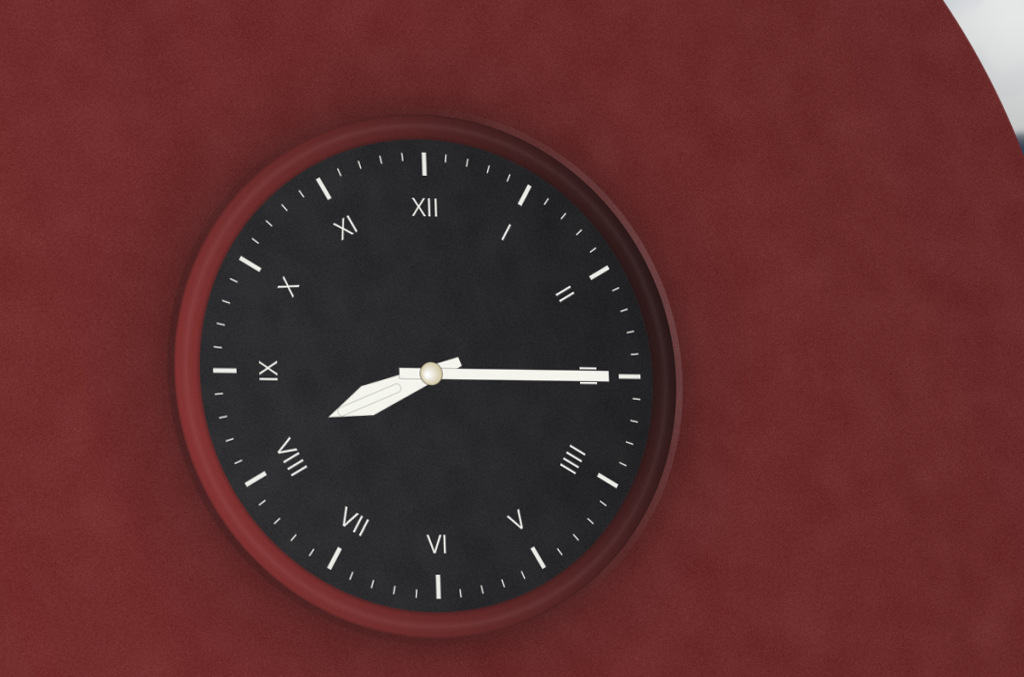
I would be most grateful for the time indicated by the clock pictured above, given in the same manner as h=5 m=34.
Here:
h=8 m=15
